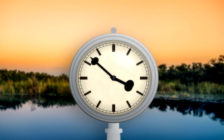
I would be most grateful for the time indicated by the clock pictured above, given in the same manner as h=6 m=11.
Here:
h=3 m=52
